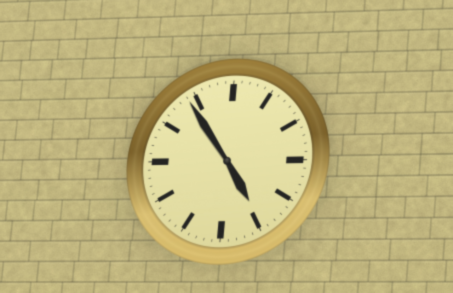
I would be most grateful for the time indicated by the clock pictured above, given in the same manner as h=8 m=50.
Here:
h=4 m=54
